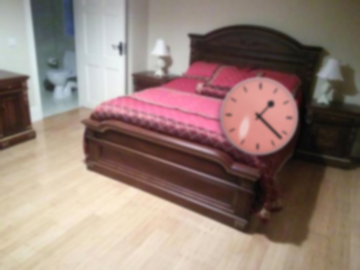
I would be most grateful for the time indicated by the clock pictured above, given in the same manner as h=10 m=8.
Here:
h=1 m=22
